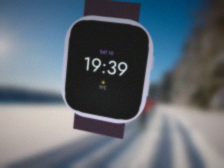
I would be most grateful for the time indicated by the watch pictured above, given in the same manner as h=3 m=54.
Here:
h=19 m=39
